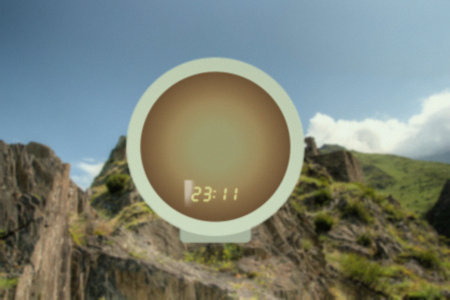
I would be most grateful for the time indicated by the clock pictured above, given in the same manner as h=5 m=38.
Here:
h=23 m=11
